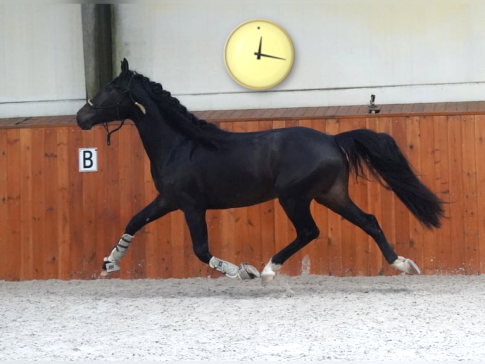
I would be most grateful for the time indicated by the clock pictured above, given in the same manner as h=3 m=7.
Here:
h=12 m=17
